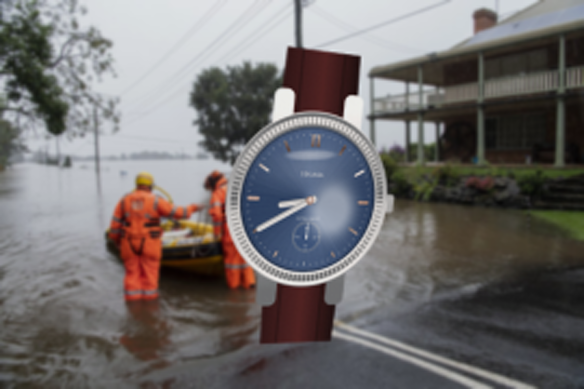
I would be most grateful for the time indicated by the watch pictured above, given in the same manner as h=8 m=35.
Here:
h=8 m=40
